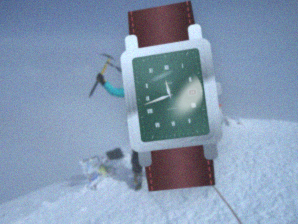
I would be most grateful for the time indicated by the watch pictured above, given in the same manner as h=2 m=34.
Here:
h=11 m=43
